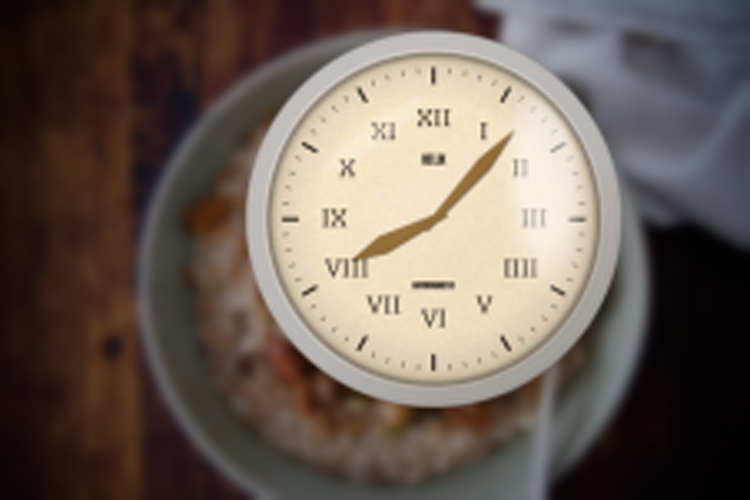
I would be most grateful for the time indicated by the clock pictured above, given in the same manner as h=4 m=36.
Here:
h=8 m=7
